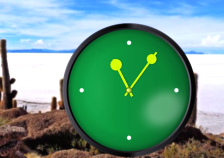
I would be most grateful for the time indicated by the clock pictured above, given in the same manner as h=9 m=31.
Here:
h=11 m=6
